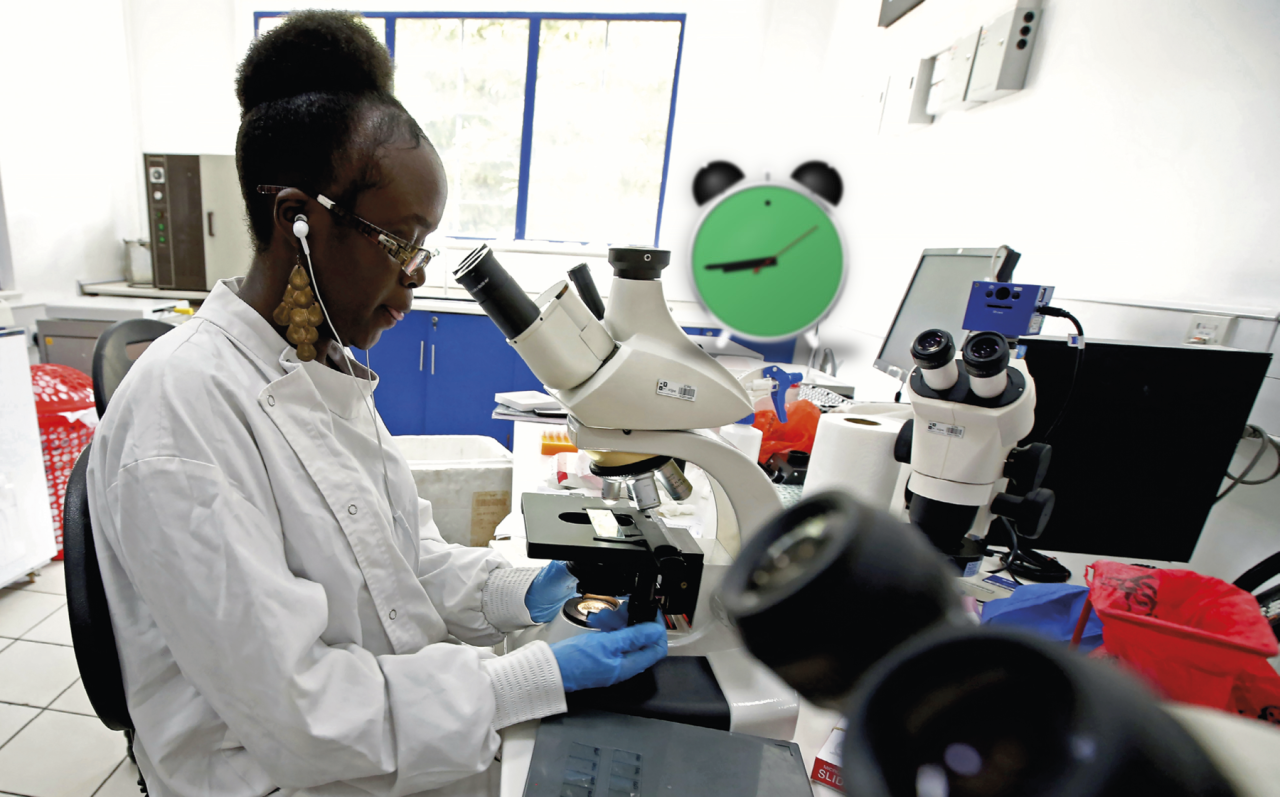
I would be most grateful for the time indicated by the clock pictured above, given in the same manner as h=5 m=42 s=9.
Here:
h=8 m=44 s=9
